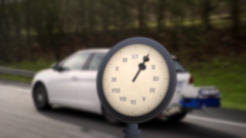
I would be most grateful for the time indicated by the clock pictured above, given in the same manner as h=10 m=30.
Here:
h=1 m=5
